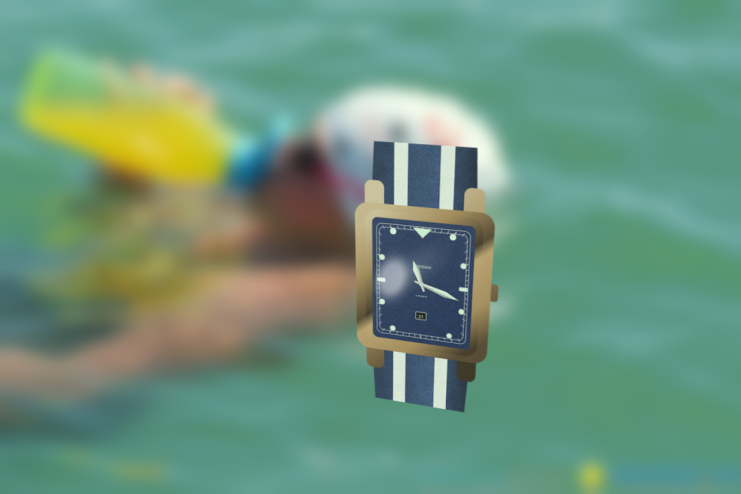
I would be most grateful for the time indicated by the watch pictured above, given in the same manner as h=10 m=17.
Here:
h=11 m=18
